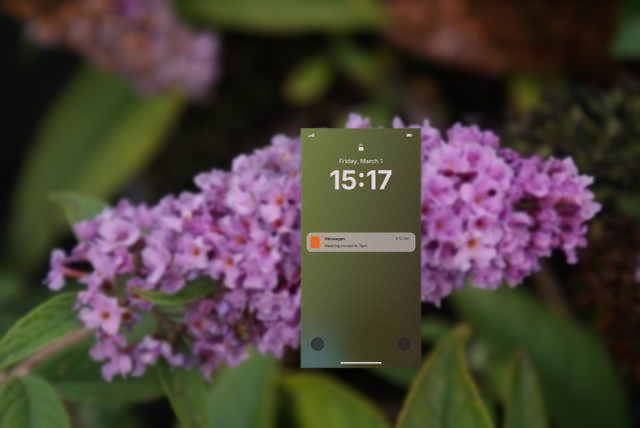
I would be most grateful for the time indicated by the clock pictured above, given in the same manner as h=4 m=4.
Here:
h=15 m=17
